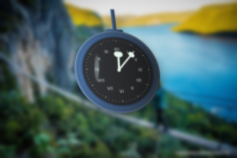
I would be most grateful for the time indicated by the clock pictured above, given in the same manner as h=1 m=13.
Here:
h=12 m=7
